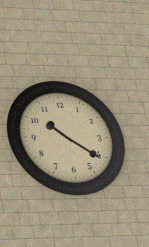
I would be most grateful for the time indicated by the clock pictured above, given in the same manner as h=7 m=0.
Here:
h=10 m=21
